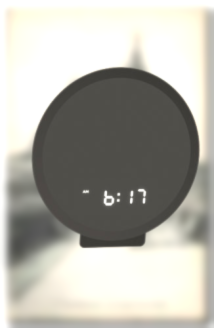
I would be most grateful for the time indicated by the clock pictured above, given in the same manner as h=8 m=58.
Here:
h=6 m=17
